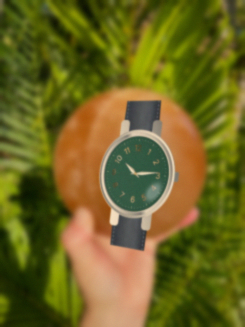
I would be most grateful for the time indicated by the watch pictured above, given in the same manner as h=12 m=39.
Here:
h=10 m=14
